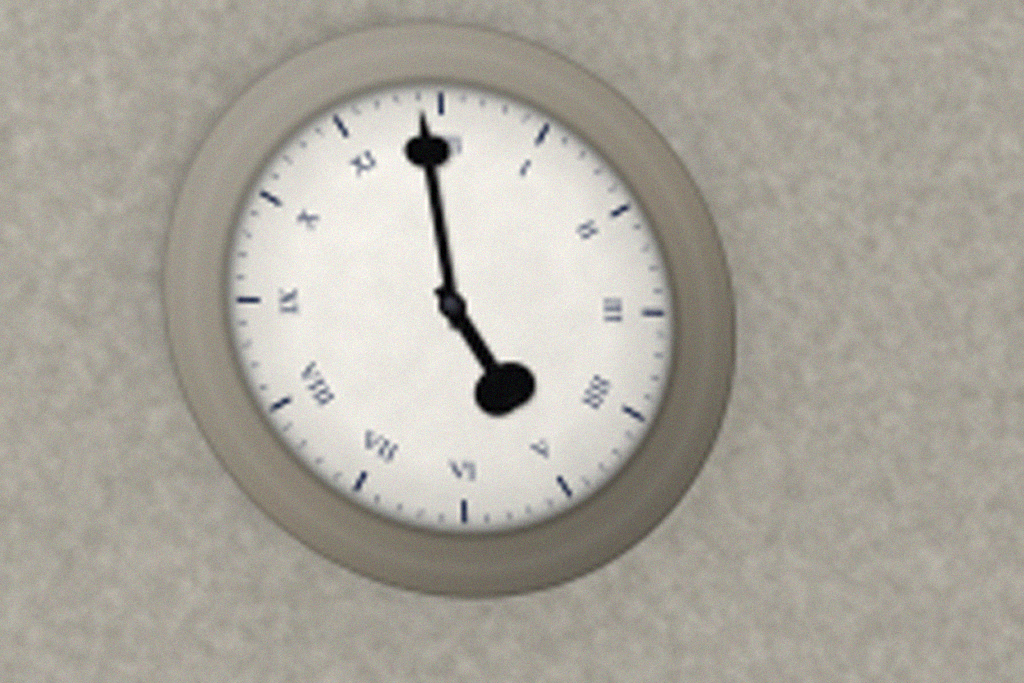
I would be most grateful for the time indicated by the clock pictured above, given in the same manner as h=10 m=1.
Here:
h=4 m=59
